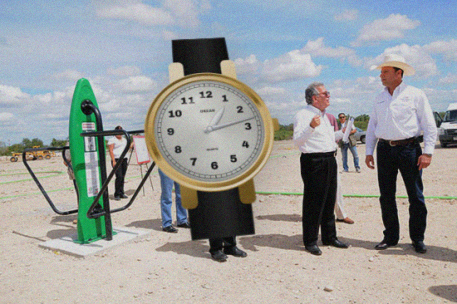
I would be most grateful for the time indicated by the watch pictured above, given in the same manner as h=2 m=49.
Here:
h=1 m=13
